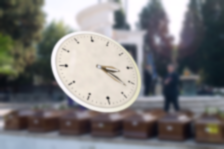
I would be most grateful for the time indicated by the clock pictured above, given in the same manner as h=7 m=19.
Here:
h=3 m=22
